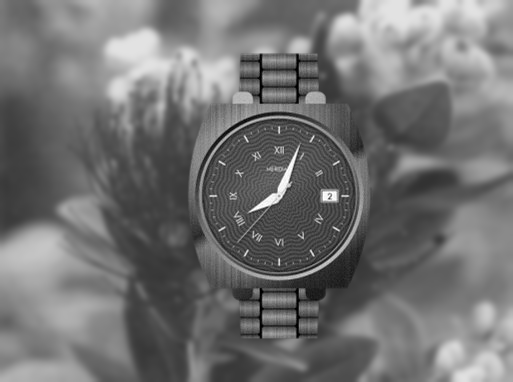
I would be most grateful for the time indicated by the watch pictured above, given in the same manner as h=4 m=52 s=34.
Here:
h=8 m=3 s=37
